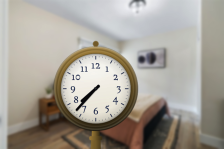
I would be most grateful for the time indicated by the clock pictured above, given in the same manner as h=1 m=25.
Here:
h=7 m=37
